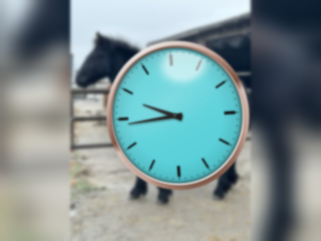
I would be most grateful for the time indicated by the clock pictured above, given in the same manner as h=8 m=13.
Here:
h=9 m=44
